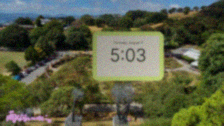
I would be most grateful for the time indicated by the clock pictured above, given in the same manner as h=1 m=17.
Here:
h=5 m=3
